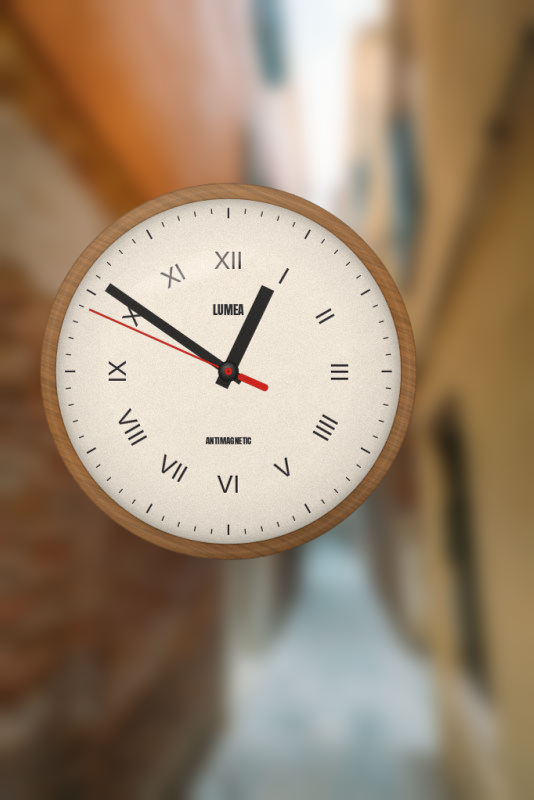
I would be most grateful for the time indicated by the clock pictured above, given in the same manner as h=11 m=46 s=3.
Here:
h=12 m=50 s=49
